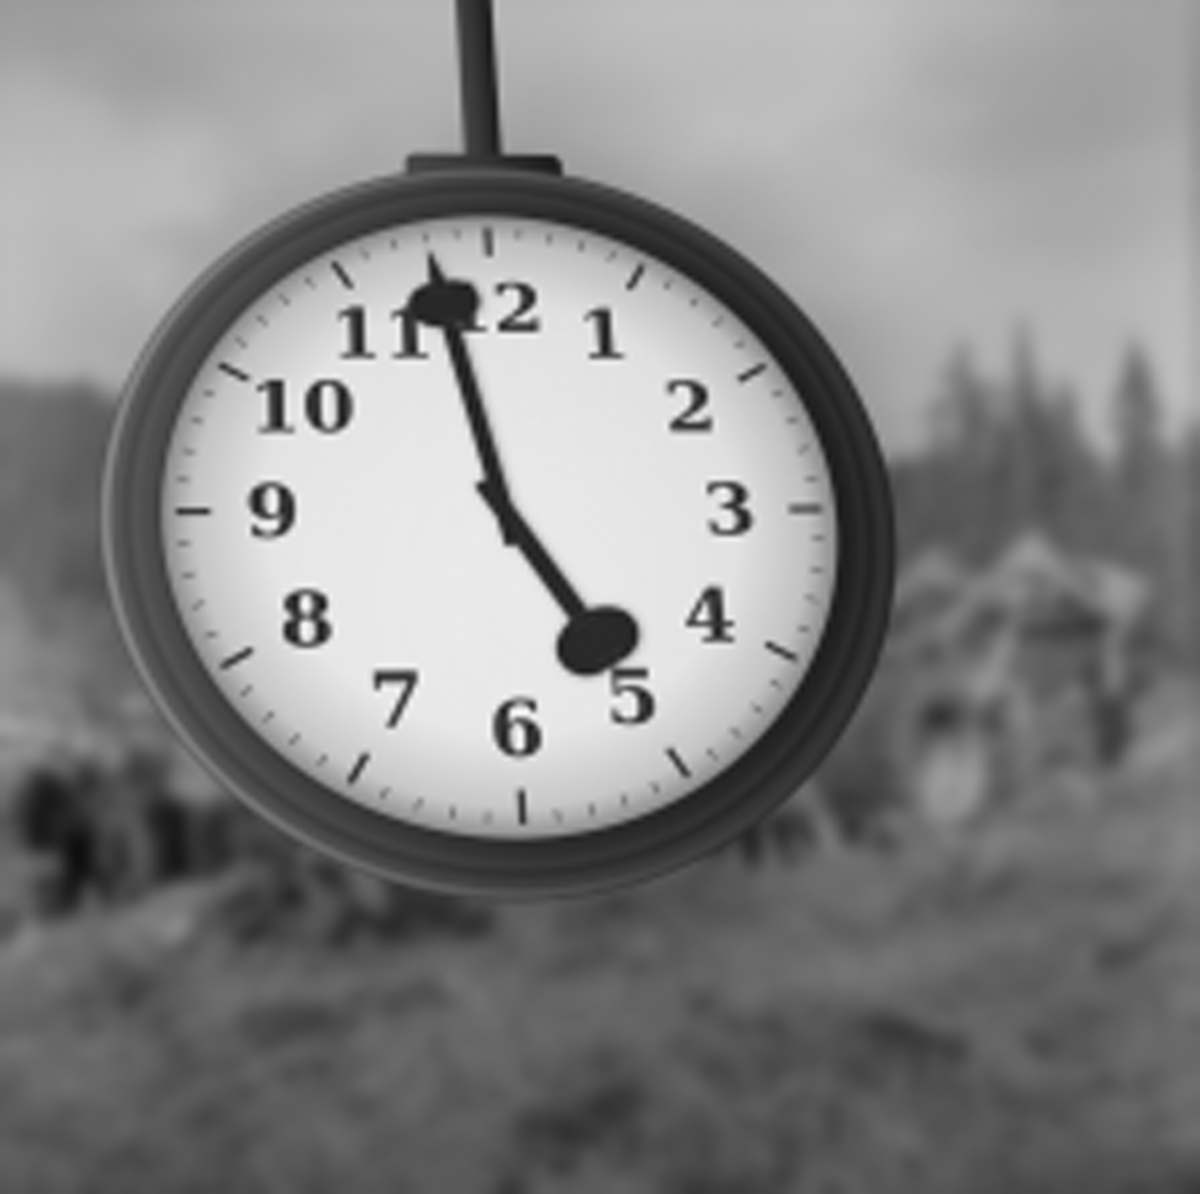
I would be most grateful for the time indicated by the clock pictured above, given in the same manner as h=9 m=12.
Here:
h=4 m=58
